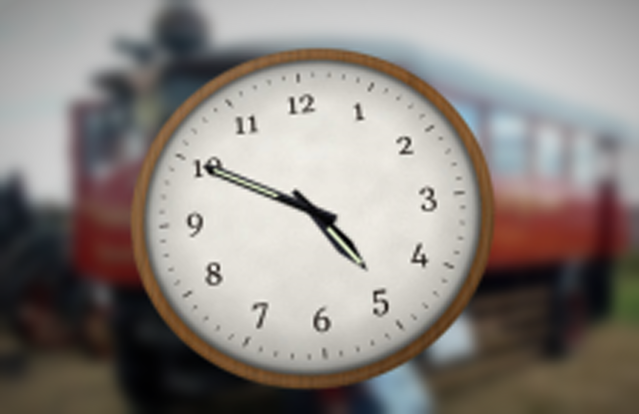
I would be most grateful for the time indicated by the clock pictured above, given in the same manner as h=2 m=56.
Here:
h=4 m=50
